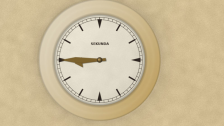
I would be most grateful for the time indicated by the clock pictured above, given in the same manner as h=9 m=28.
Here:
h=8 m=45
